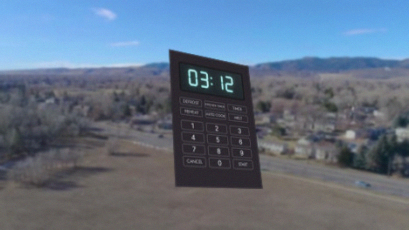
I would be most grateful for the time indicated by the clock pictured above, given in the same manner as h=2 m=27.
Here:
h=3 m=12
